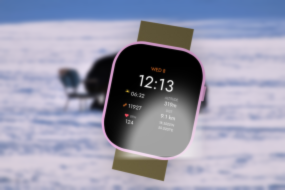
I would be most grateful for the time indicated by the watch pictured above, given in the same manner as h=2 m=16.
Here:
h=12 m=13
